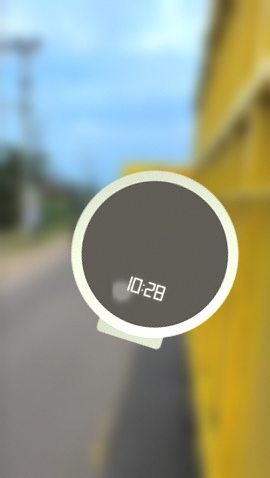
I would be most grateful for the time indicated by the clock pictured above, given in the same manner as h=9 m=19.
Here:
h=10 m=28
